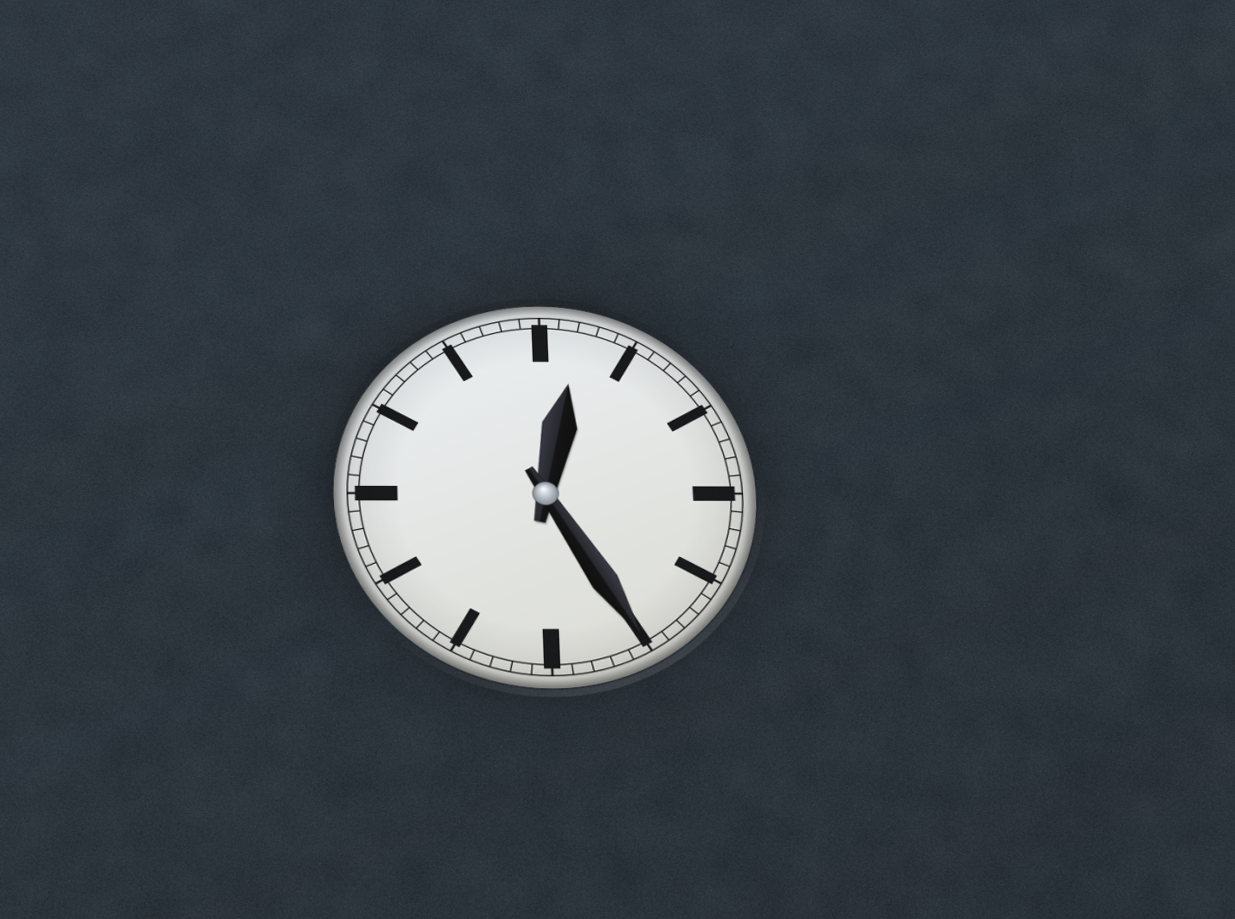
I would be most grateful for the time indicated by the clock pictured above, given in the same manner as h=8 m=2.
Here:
h=12 m=25
